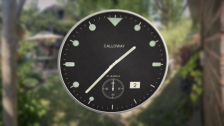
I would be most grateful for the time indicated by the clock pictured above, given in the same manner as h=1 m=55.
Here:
h=1 m=37
